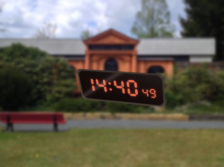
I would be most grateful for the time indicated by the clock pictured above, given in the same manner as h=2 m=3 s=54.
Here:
h=14 m=40 s=49
